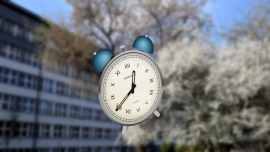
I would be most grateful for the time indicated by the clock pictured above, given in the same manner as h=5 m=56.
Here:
h=12 m=40
